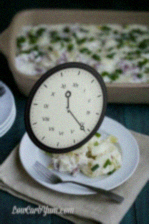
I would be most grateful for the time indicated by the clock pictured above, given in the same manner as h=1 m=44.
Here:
h=11 m=21
